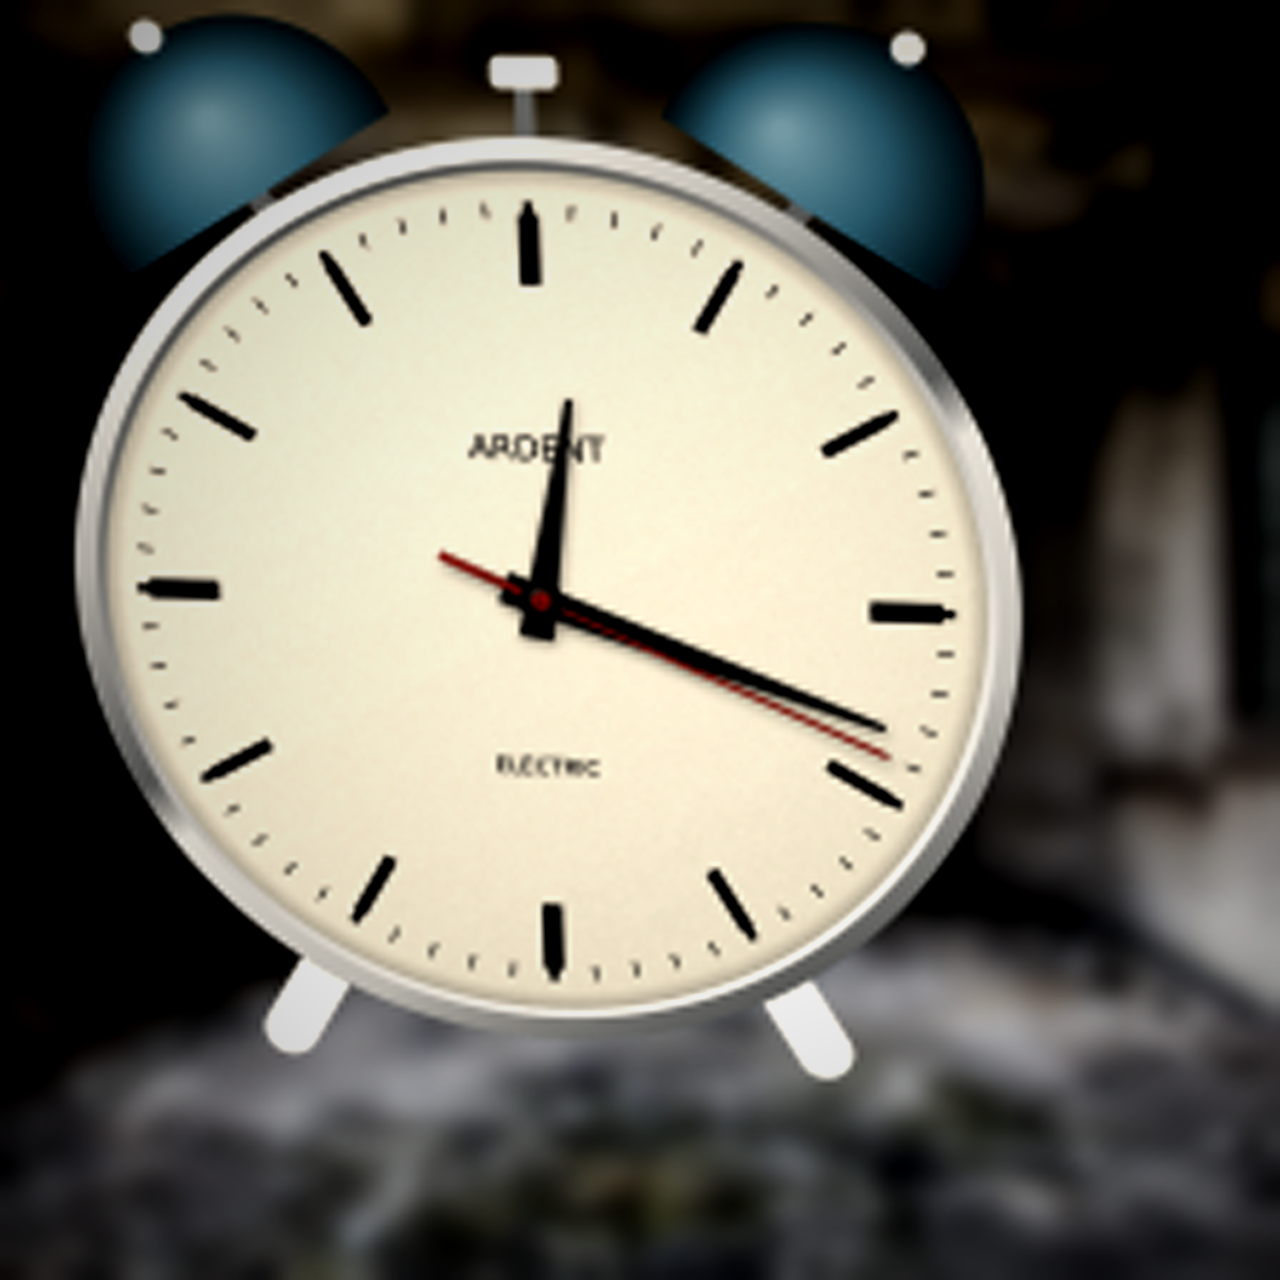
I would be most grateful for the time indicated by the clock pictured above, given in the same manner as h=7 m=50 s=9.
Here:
h=12 m=18 s=19
